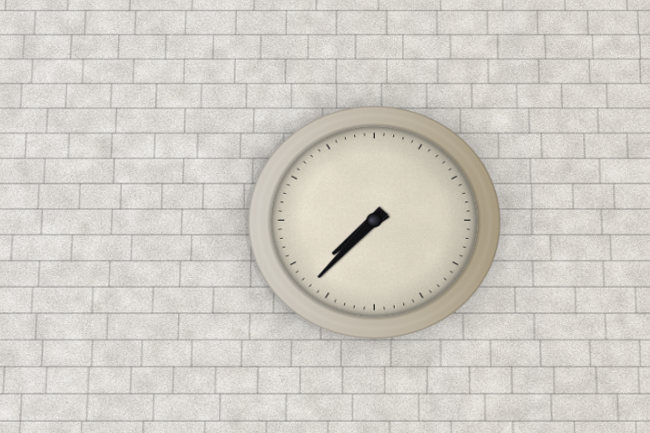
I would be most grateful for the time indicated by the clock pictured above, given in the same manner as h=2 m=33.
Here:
h=7 m=37
